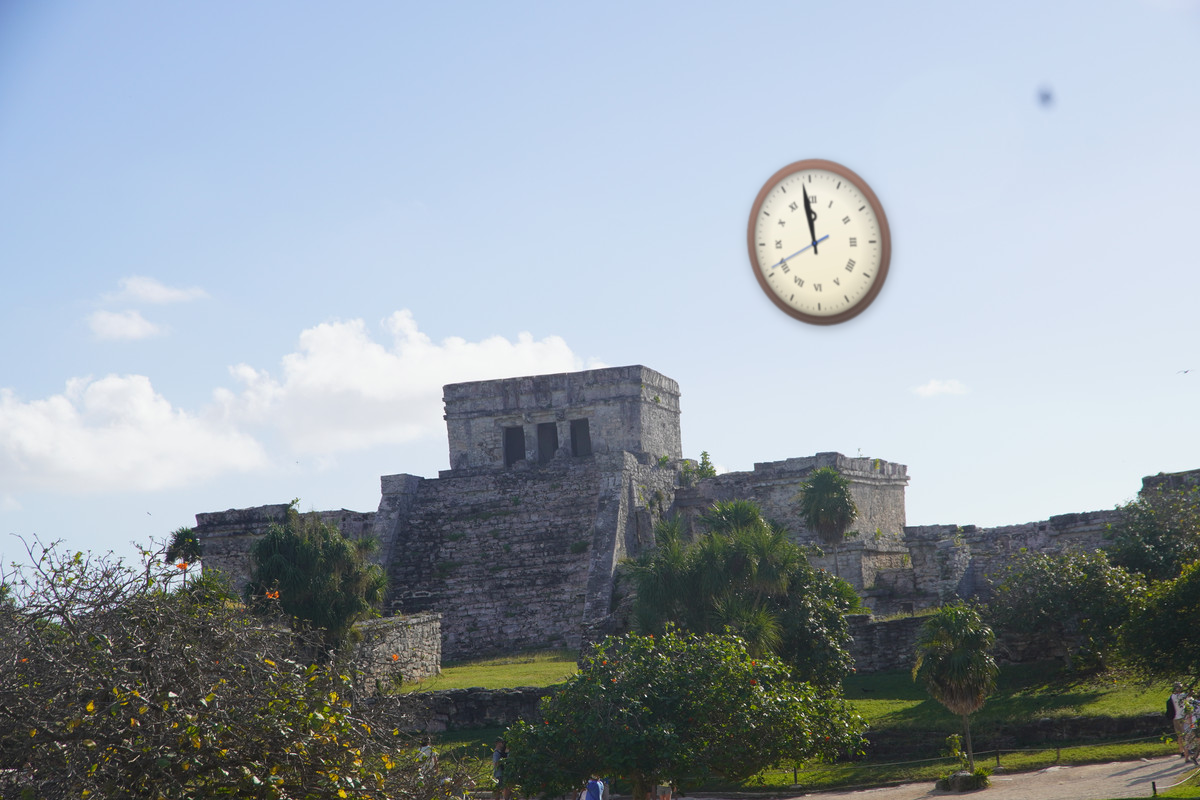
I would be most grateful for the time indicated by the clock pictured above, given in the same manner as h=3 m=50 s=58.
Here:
h=11 m=58 s=41
